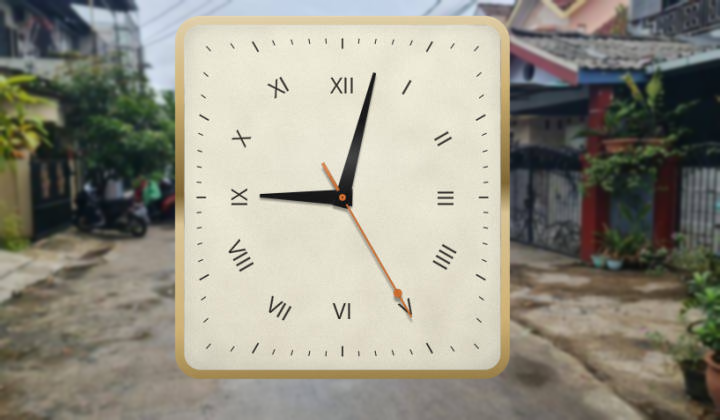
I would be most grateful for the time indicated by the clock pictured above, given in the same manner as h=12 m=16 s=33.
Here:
h=9 m=2 s=25
